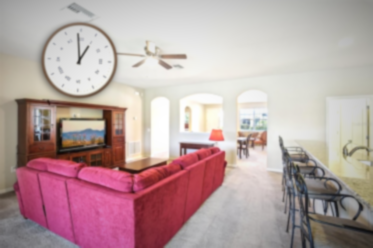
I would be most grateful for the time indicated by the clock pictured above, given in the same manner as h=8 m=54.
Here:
h=12 m=59
